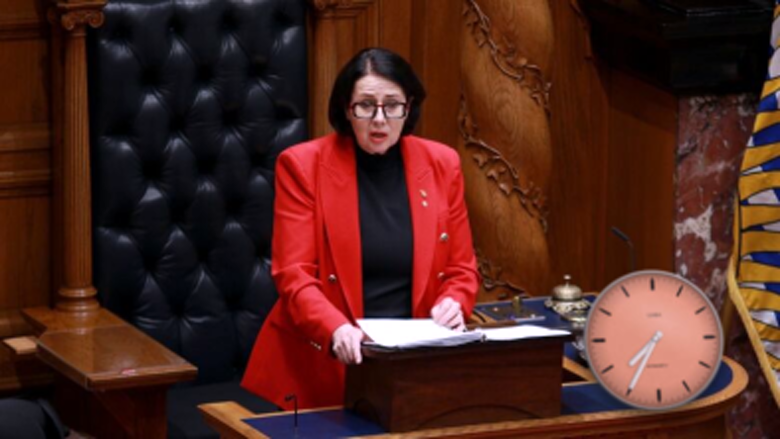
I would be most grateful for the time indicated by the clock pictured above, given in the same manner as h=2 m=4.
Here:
h=7 m=35
